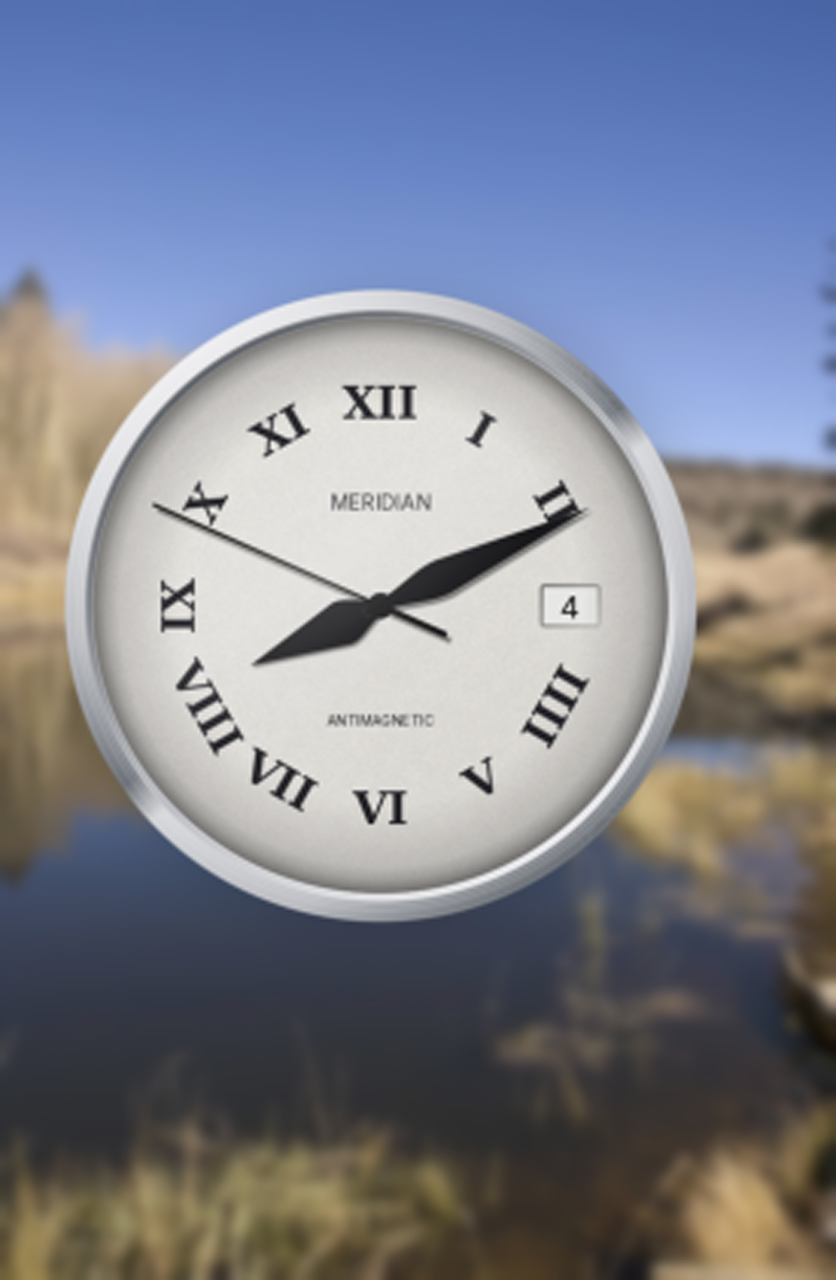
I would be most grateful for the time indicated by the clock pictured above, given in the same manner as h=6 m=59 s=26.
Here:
h=8 m=10 s=49
